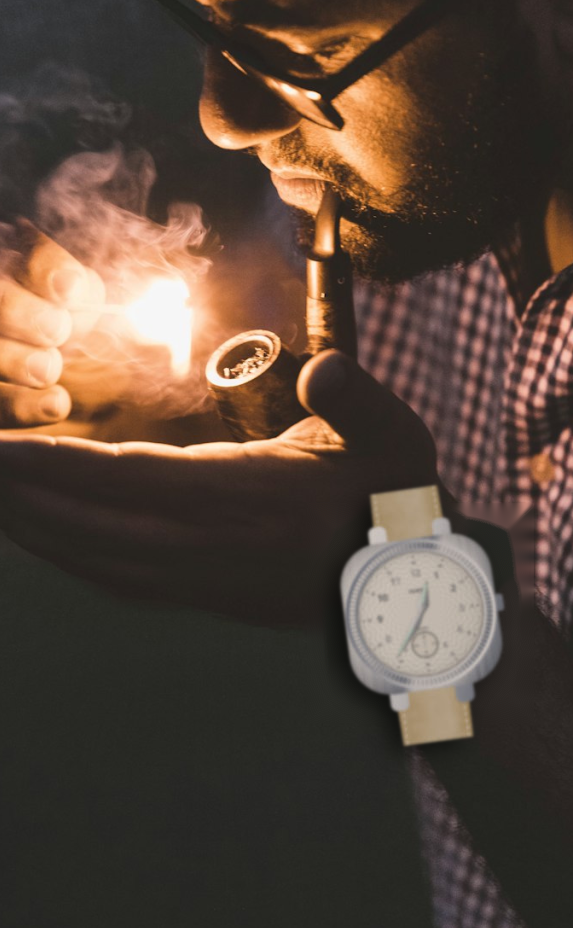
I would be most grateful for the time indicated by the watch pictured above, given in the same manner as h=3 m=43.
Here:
h=12 m=36
